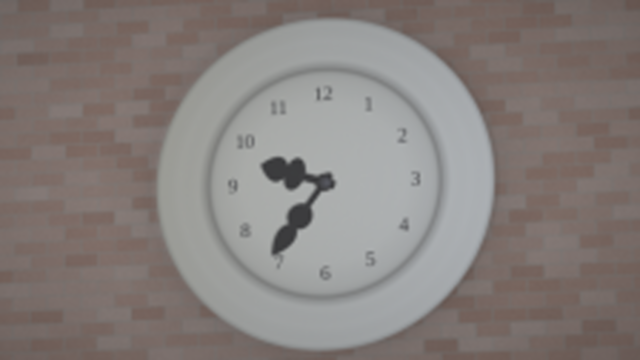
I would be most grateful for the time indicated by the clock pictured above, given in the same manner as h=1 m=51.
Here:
h=9 m=36
